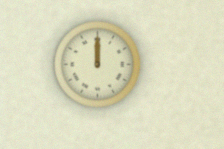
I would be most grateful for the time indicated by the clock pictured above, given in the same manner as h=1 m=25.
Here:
h=12 m=0
